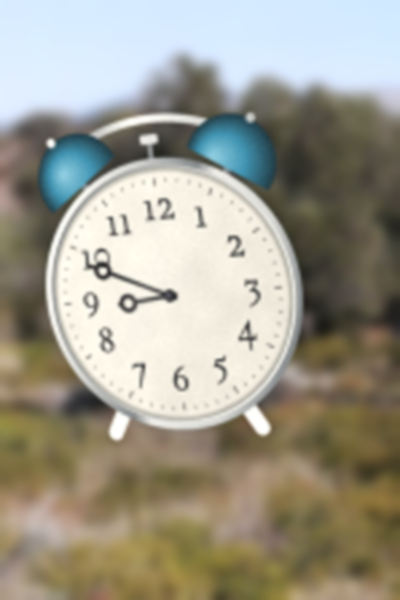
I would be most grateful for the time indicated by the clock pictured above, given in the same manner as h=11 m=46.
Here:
h=8 m=49
